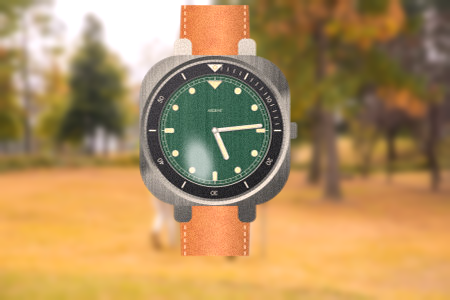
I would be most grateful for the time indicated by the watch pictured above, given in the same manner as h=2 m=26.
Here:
h=5 m=14
